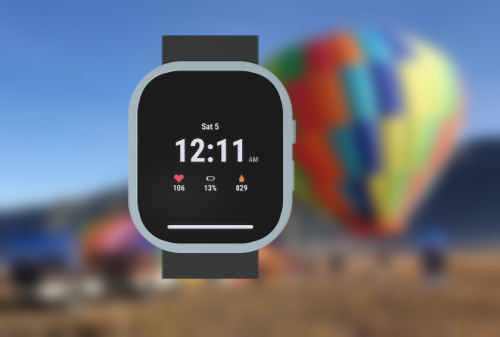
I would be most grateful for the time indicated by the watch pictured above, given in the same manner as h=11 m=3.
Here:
h=12 m=11
